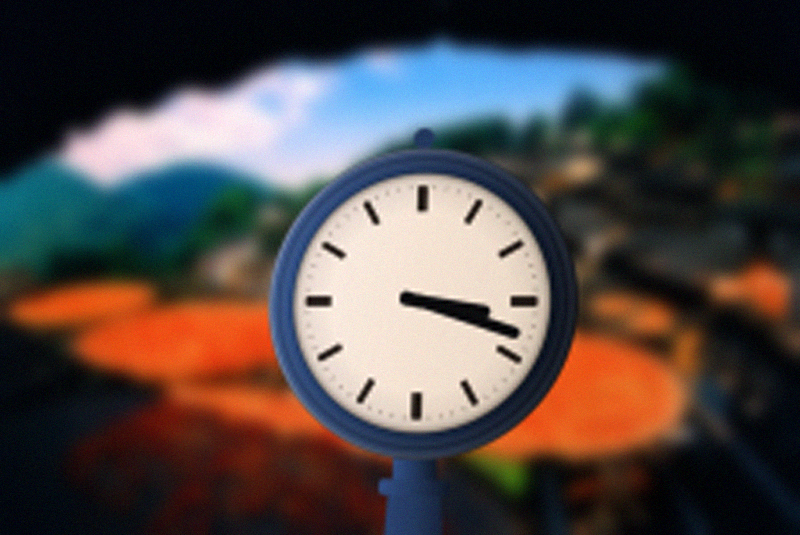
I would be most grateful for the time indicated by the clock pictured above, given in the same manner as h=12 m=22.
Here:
h=3 m=18
